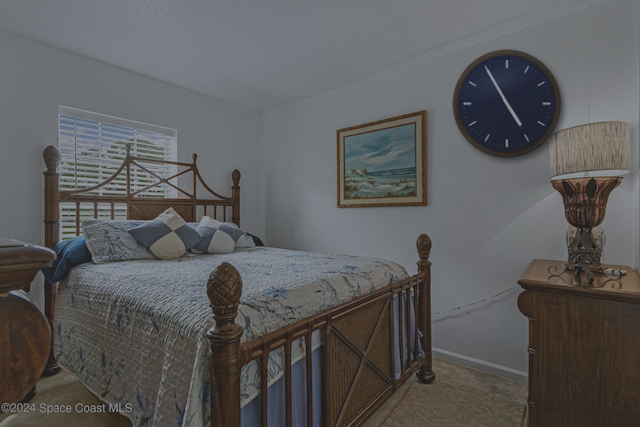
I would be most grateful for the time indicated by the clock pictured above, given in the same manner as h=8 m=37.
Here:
h=4 m=55
